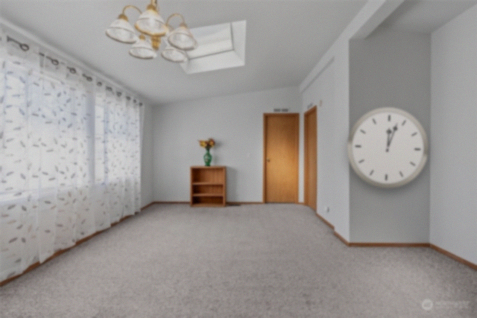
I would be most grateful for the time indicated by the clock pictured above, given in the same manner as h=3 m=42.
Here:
h=12 m=3
